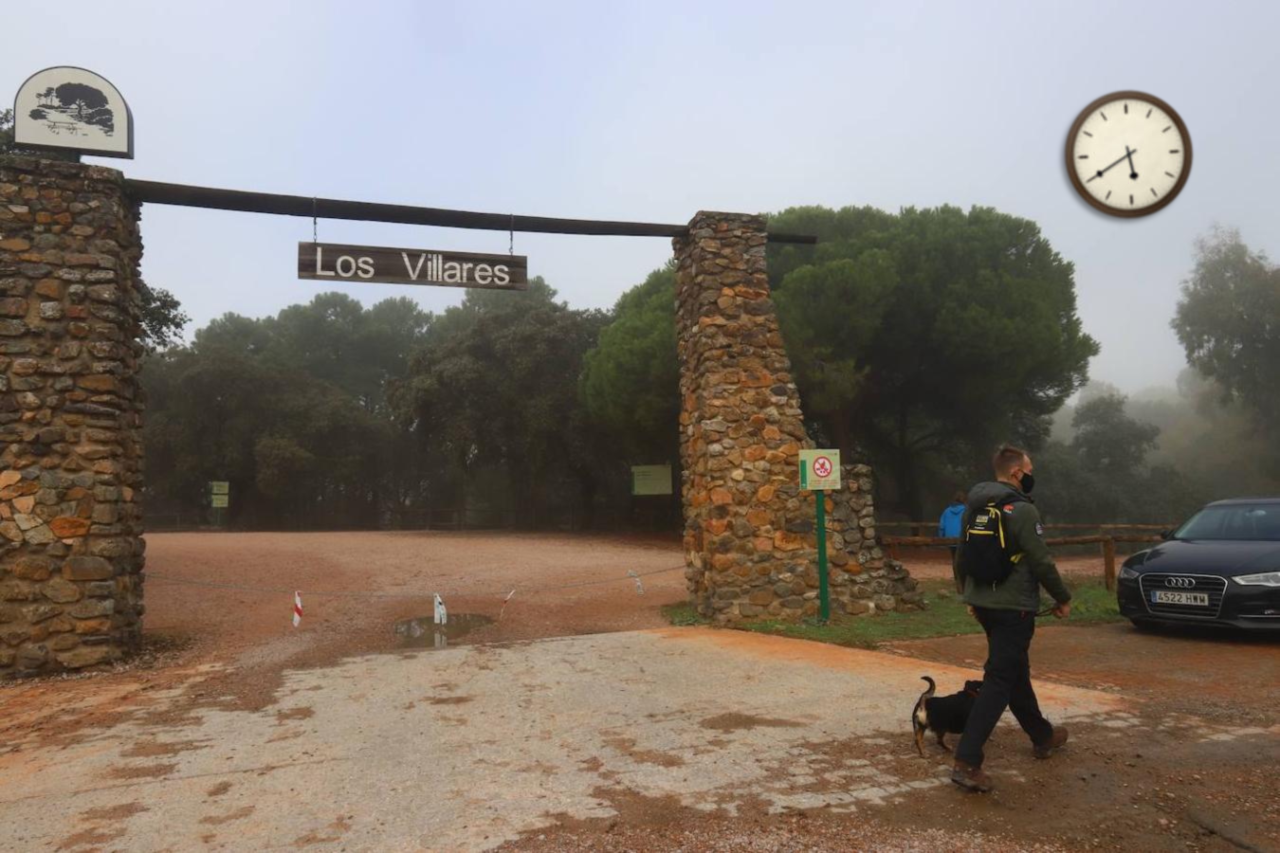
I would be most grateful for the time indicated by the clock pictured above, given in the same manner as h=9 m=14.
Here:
h=5 m=40
